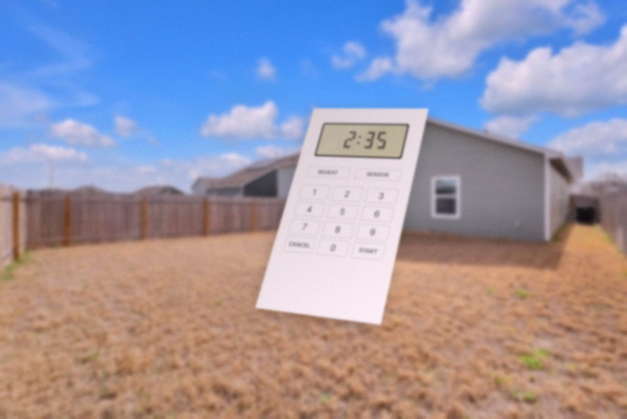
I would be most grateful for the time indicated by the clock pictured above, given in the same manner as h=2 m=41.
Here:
h=2 m=35
